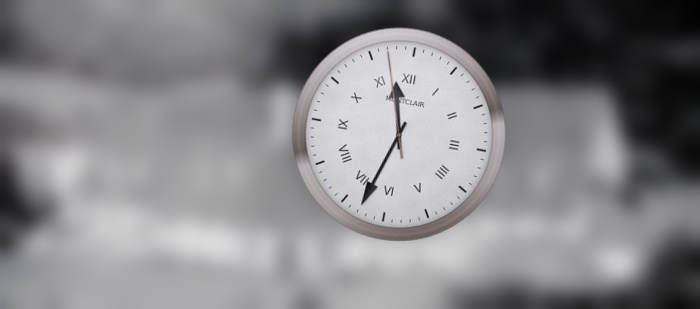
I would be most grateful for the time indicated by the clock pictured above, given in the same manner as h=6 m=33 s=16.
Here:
h=11 m=32 s=57
